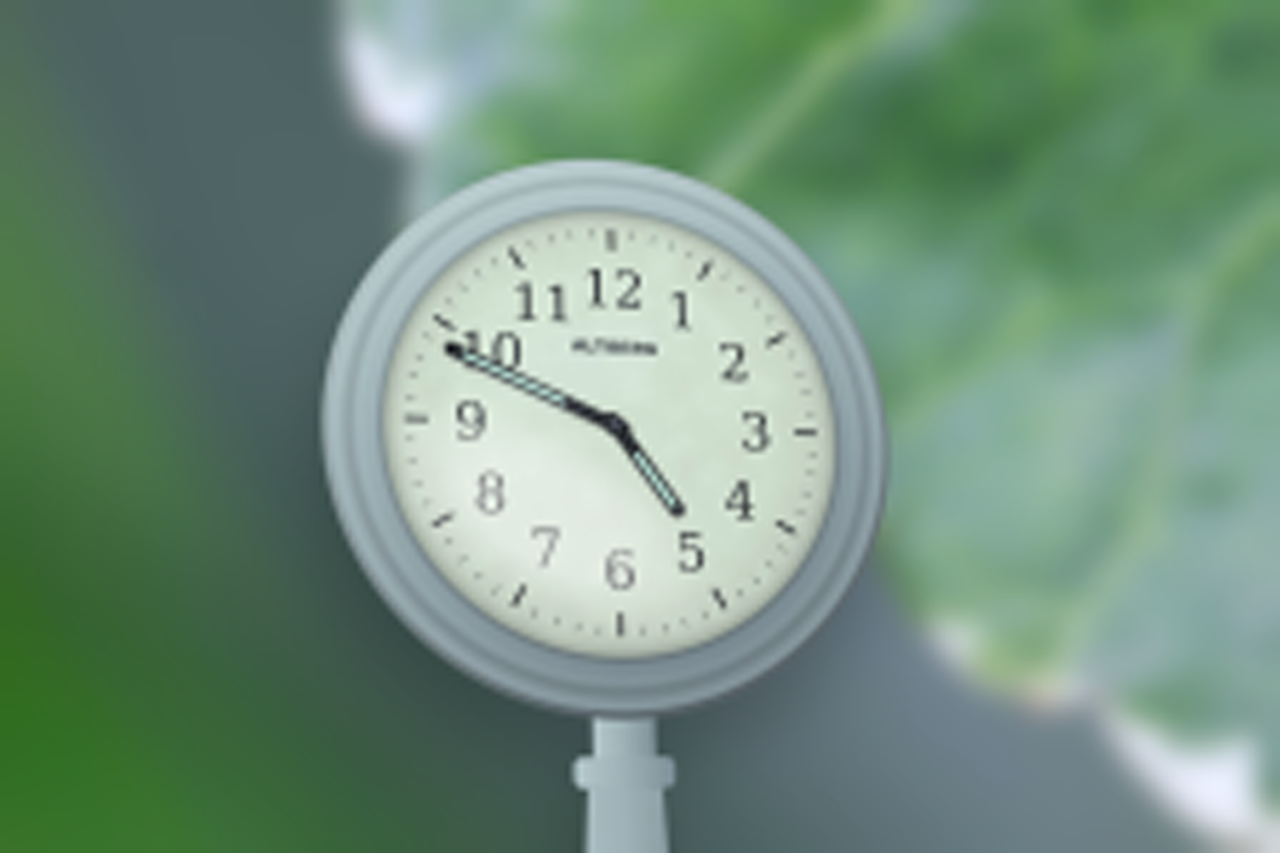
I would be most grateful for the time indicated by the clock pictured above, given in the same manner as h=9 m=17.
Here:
h=4 m=49
